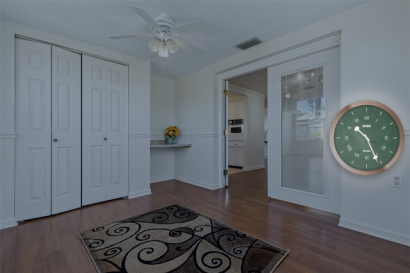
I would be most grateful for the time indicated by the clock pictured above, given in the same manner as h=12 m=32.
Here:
h=10 m=26
